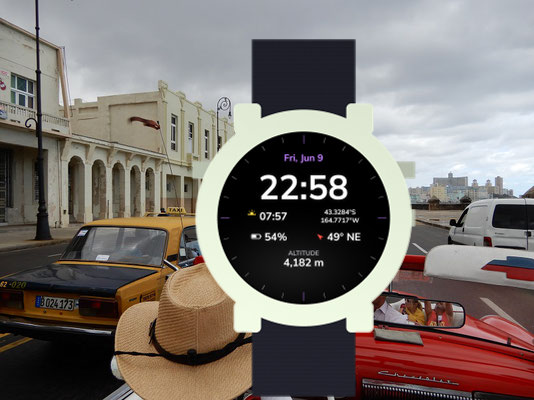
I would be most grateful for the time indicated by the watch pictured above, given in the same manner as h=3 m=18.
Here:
h=22 m=58
